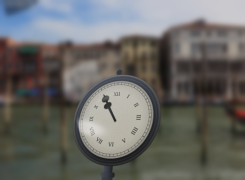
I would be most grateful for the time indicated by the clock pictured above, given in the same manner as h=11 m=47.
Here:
h=10 m=55
